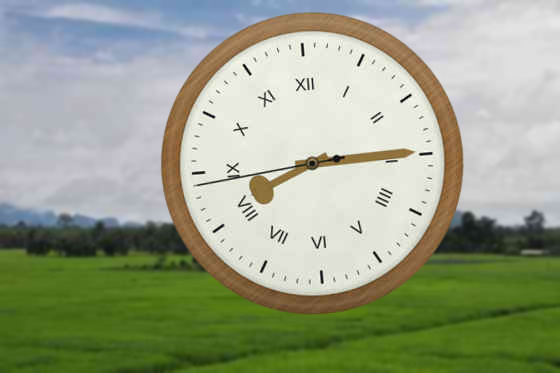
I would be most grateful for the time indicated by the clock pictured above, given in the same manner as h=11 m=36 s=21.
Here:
h=8 m=14 s=44
